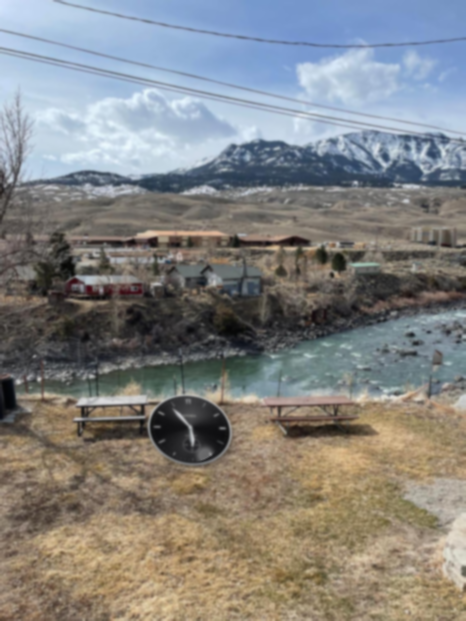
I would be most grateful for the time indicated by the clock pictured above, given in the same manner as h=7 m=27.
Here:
h=5 m=54
